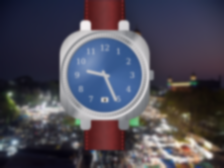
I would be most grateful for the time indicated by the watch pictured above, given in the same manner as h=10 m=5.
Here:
h=9 m=26
